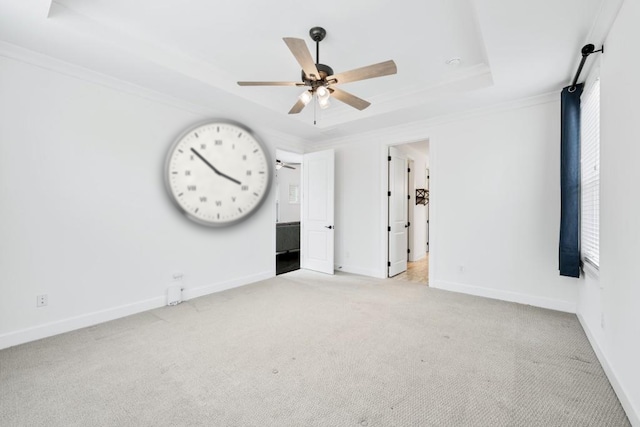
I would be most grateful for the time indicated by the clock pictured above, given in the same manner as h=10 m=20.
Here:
h=3 m=52
